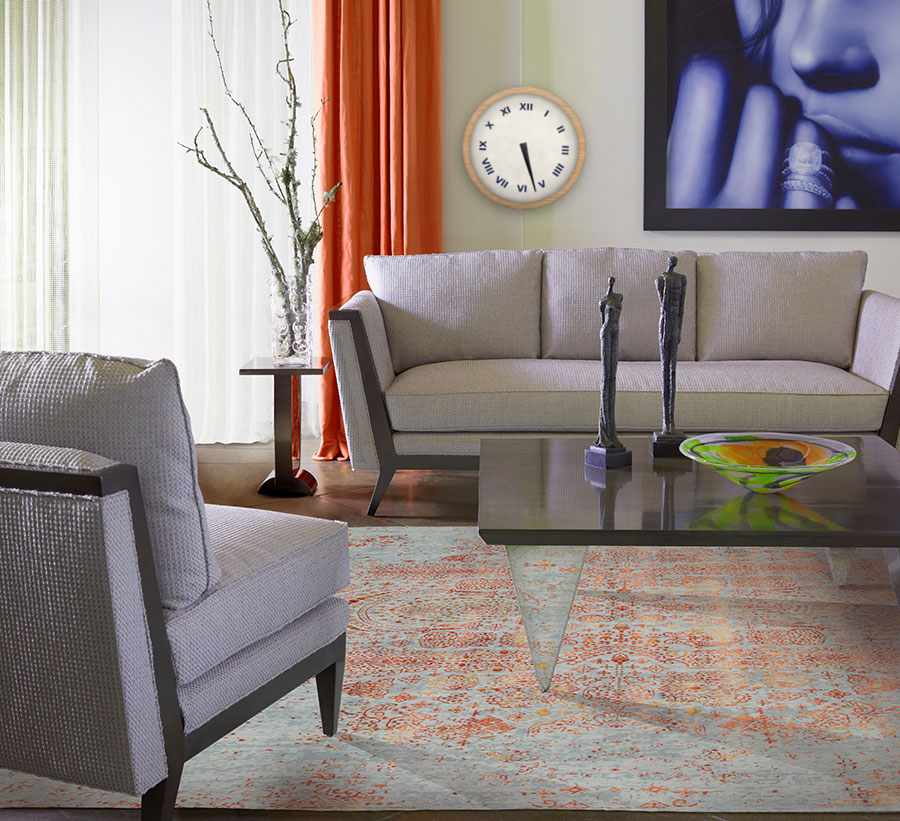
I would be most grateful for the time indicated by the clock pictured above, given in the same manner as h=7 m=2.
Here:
h=5 m=27
